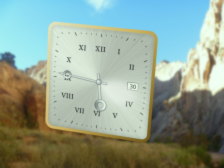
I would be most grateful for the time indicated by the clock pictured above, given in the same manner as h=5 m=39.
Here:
h=5 m=46
